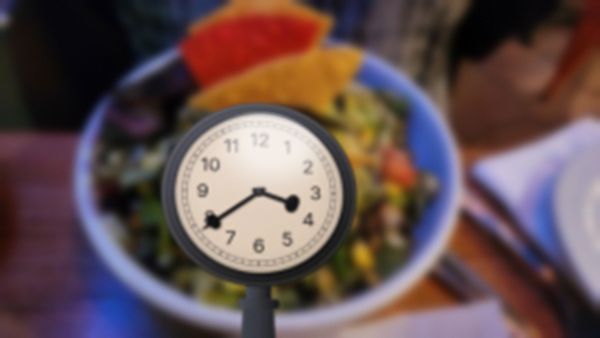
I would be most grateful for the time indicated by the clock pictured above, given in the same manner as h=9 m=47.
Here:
h=3 m=39
